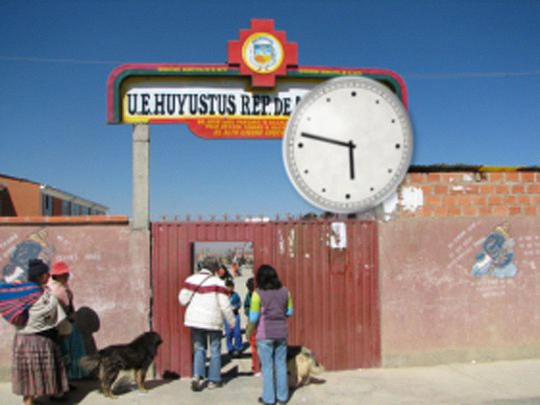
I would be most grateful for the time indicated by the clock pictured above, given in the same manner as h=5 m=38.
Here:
h=5 m=47
